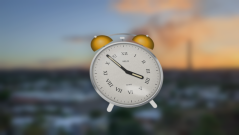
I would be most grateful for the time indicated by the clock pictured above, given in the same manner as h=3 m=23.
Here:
h=3 m=53
